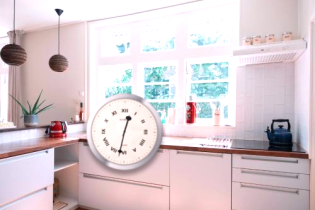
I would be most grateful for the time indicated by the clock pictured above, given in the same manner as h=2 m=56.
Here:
h=12 m=32
